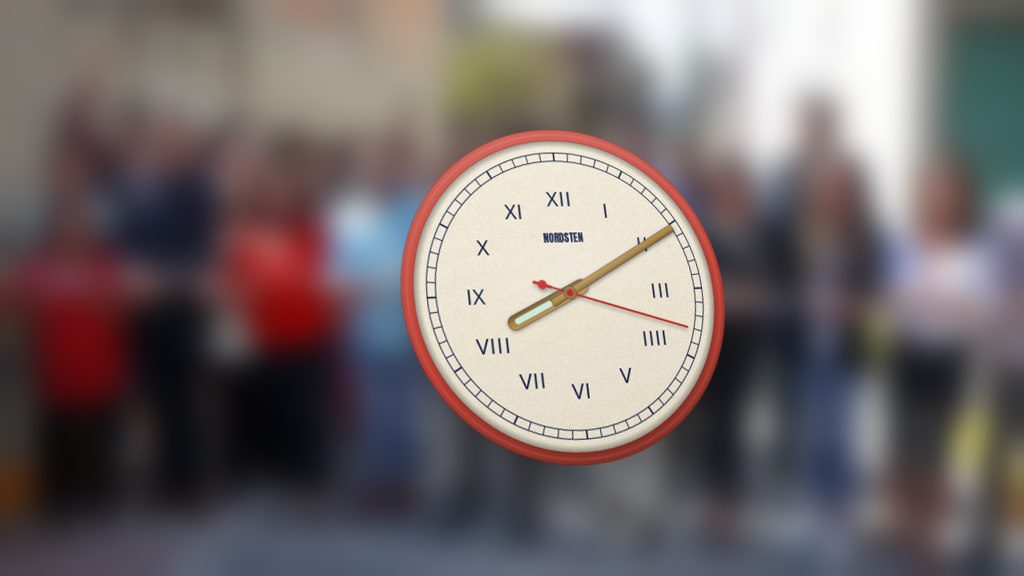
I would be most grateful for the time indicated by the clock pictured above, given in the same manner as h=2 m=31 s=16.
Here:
h=8 m=10 s=18
